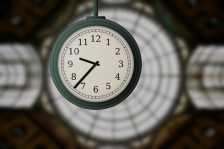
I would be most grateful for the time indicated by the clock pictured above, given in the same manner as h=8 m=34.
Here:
h=9 m=37
